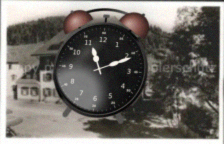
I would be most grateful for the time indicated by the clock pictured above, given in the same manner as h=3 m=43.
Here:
h=11 m=11
